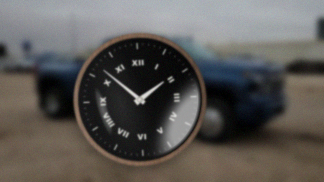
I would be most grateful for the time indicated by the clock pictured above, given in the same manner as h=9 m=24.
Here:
h=1 m=52
